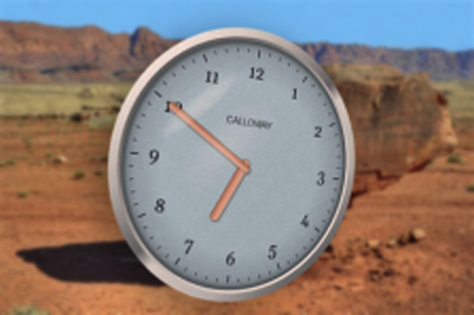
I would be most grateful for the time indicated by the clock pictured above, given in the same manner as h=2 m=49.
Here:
h=6 m=50
